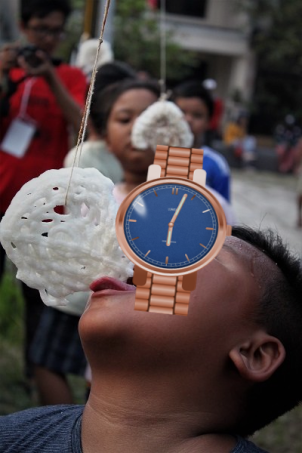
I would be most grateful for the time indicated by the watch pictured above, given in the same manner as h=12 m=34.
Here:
h=6 m=3
